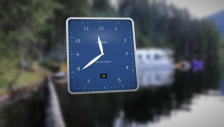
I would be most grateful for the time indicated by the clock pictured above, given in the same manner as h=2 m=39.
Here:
h=11 m=39
